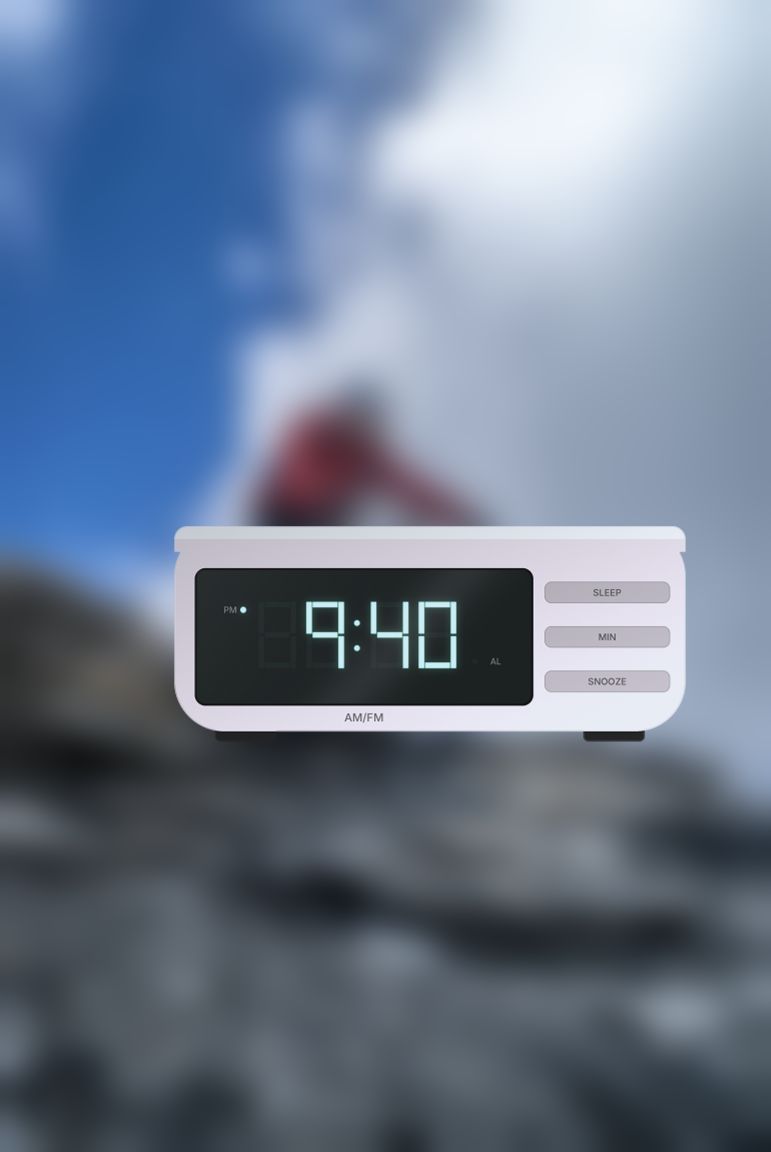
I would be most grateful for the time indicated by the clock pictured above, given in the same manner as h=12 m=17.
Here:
h=9 m=40
